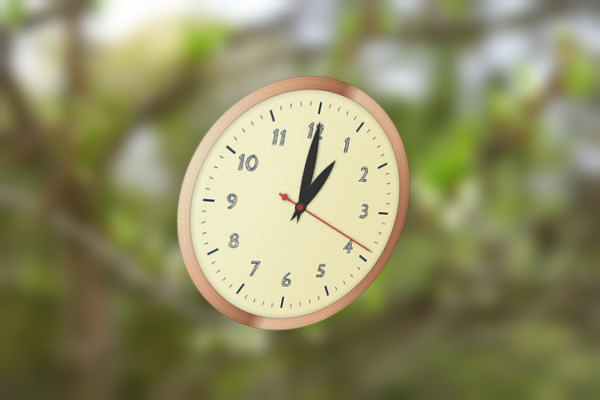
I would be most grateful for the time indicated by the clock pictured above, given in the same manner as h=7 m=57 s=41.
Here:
h=1 m=0 s=19
